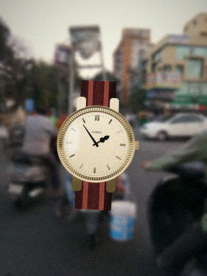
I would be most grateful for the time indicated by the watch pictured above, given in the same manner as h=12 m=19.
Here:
h=1 m=54
